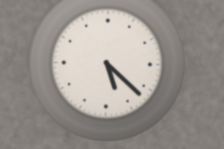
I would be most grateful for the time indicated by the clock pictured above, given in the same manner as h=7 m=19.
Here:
h=5 m=22
